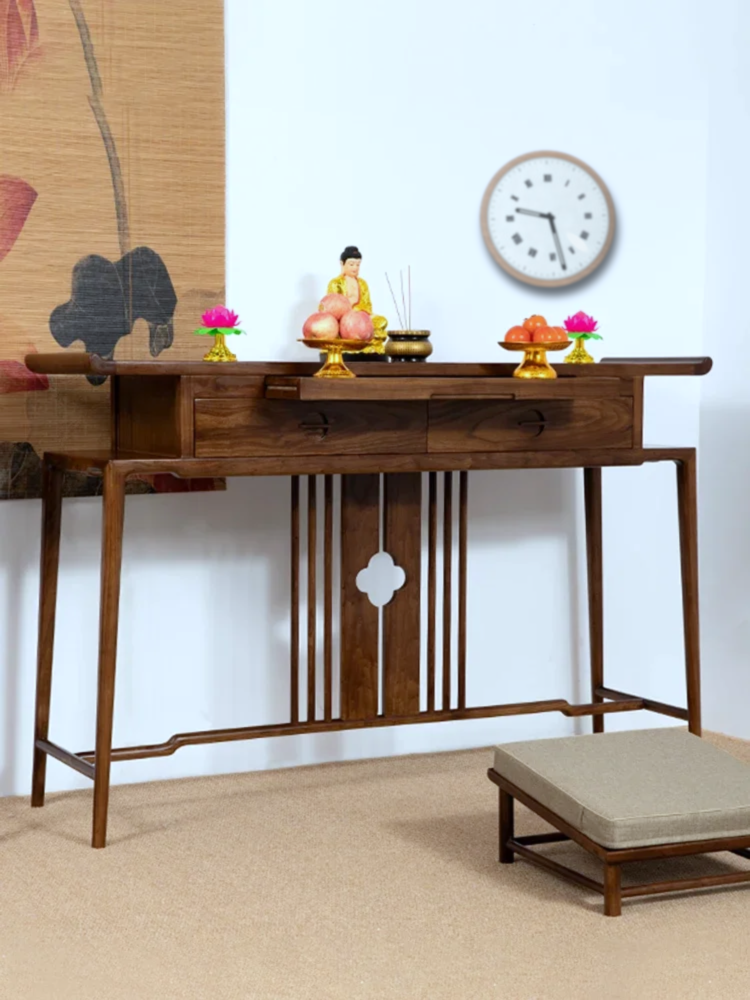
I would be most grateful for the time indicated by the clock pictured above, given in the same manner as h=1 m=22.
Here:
h=9 m=28
